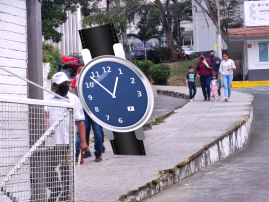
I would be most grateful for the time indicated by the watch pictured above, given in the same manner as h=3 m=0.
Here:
h=12 m=53
